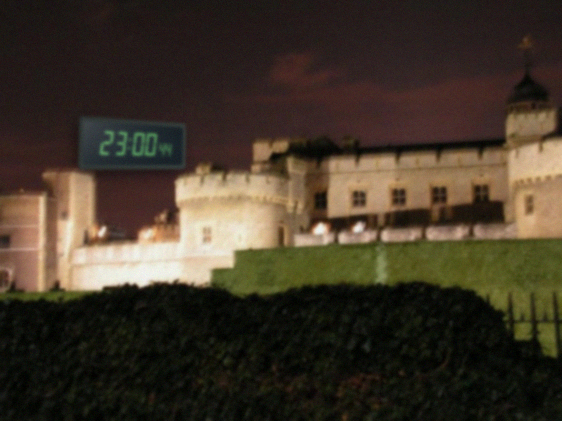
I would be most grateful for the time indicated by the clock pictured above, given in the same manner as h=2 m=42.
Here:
h=23 m=0
